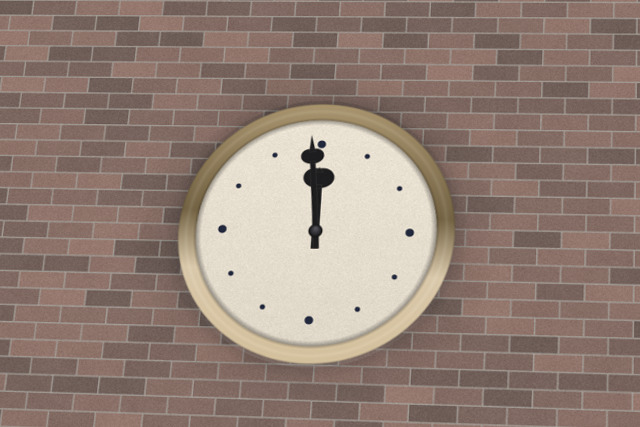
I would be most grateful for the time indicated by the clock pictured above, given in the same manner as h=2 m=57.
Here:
h=11 m=59
